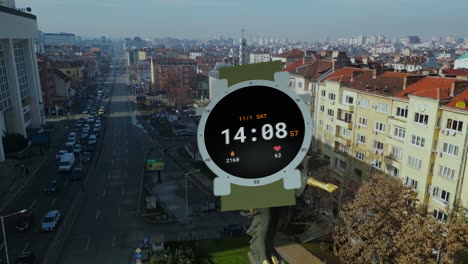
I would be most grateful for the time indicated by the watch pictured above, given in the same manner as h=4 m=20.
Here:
h=14 m=8
